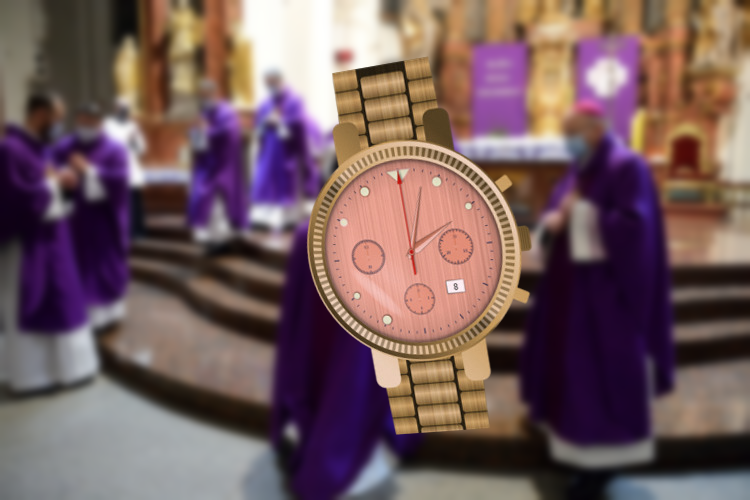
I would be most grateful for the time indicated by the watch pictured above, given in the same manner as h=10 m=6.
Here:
h=2 m=3
